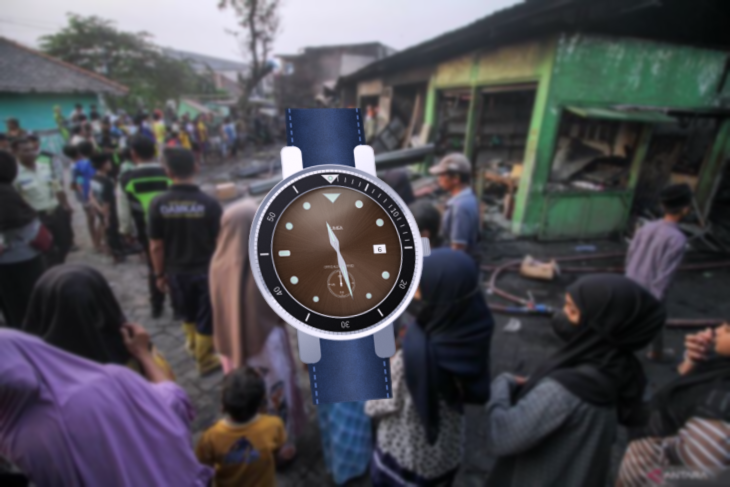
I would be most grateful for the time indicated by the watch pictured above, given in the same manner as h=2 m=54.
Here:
h=11 m=28
